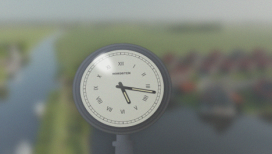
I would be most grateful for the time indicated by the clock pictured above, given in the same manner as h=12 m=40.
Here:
h=5 m=17
